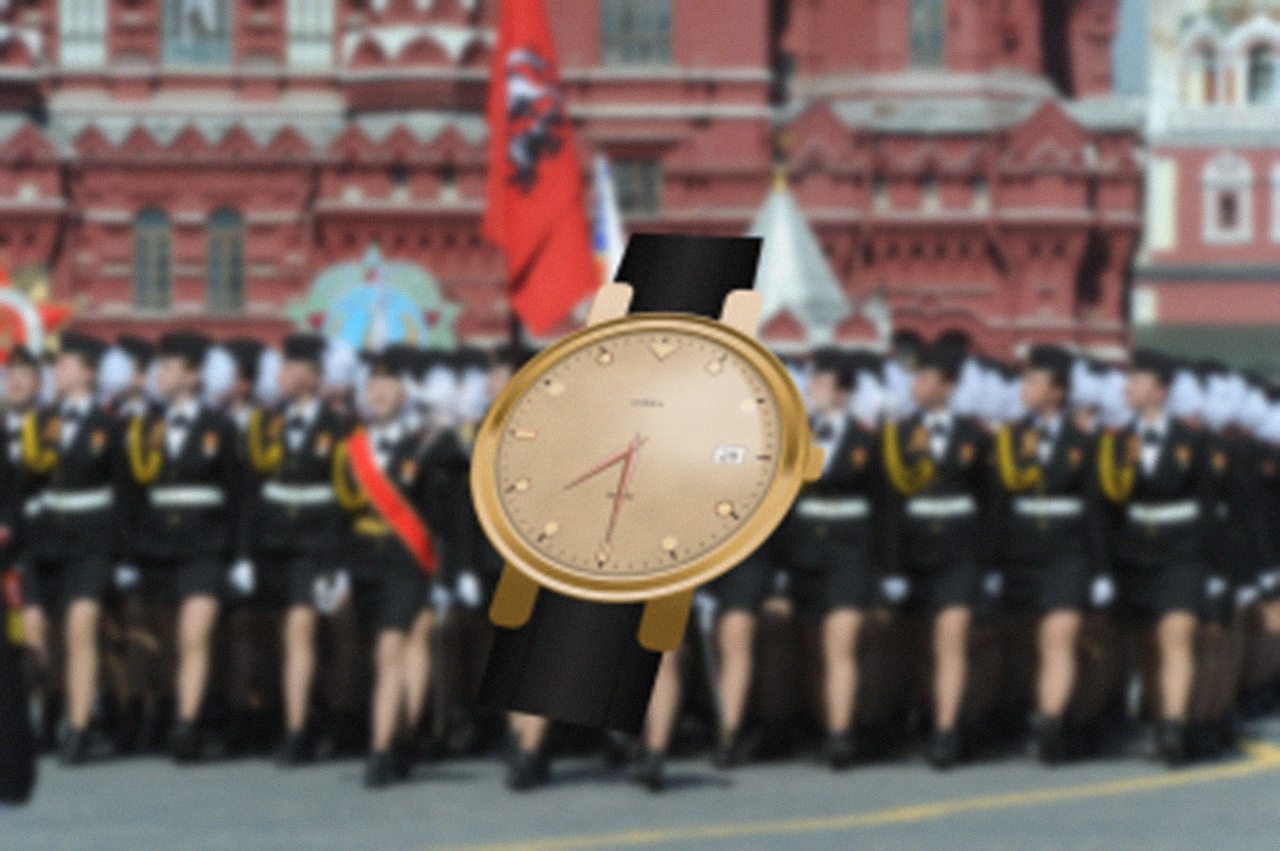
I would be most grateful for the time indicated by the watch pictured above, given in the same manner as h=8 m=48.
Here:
h=7 m=30
